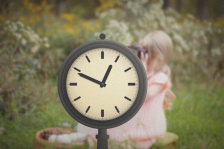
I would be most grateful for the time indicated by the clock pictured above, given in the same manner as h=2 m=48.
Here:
h=12 m=49
